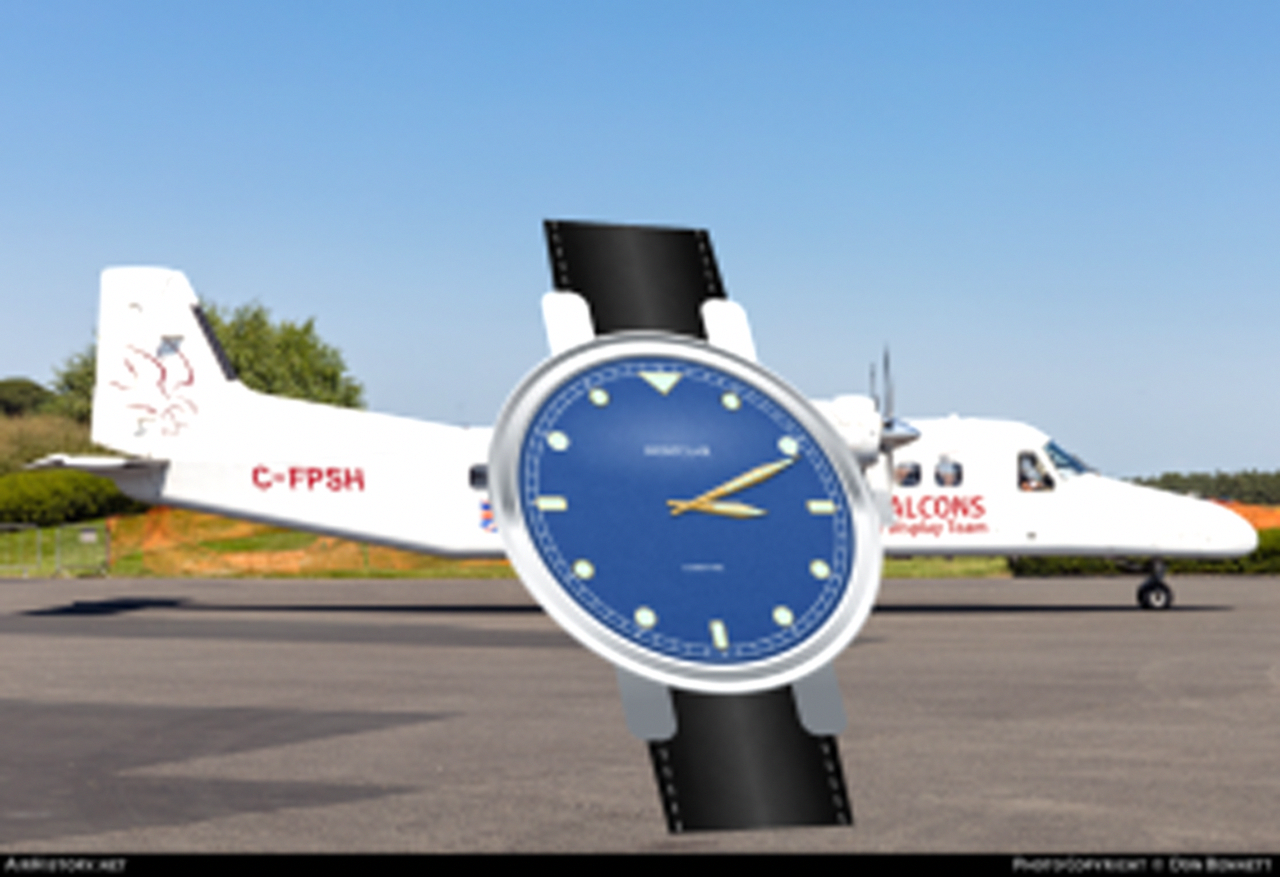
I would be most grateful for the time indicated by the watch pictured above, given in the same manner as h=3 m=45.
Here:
h=3 m=11
